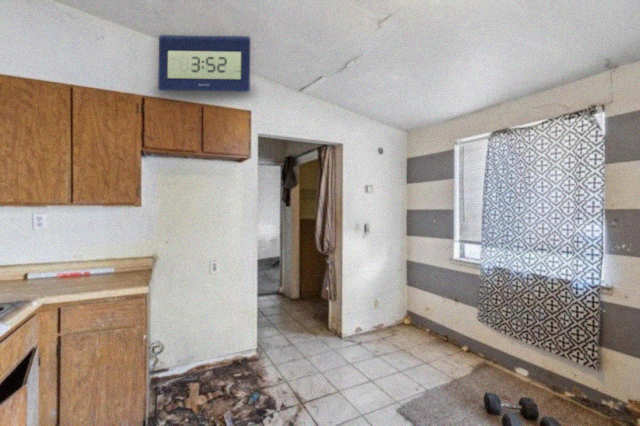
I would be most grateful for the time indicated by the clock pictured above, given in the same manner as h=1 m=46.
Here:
h=3 m=52
